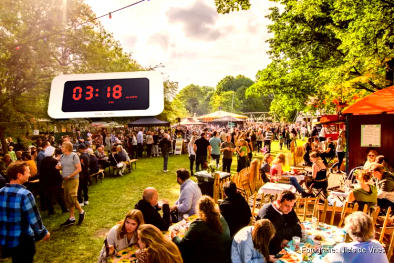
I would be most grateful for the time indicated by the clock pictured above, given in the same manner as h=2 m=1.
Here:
h=3 m=18
